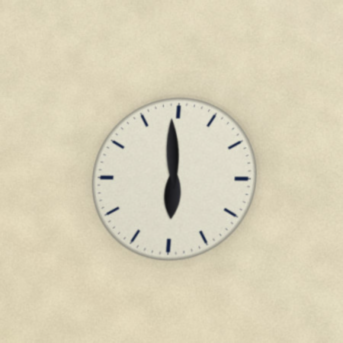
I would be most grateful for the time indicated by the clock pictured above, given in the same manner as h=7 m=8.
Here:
h=5 m=59
